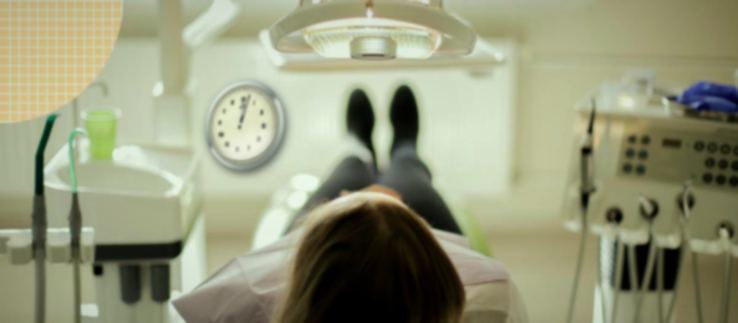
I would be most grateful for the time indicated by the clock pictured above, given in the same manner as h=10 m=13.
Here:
h=12 m=2
